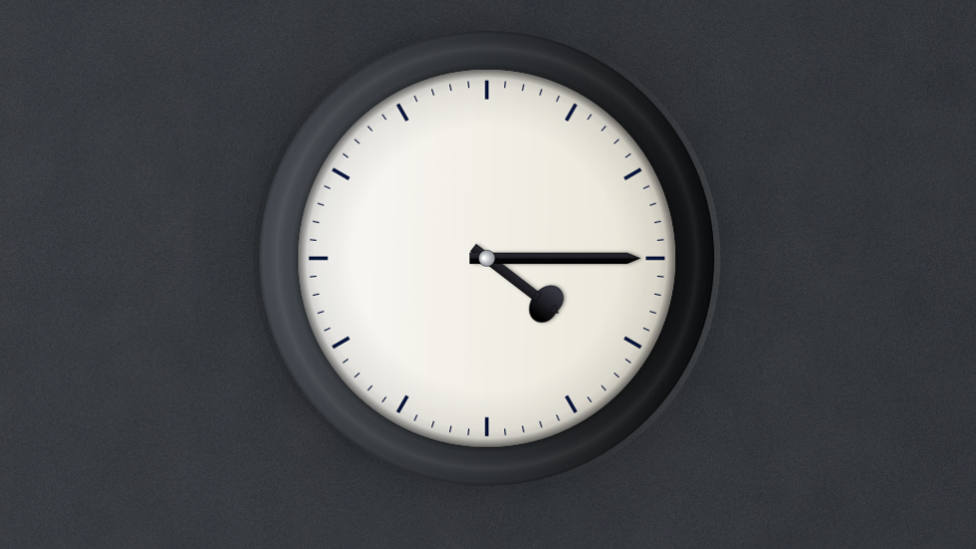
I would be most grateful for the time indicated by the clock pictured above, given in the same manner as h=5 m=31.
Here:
h=4 m=15
